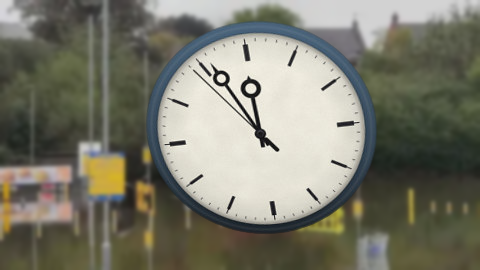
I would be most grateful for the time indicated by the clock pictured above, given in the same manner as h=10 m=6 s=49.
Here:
h=11 m=55 s=54
